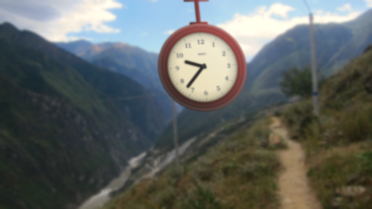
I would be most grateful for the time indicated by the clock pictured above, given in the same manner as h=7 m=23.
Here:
h=9 m=37
